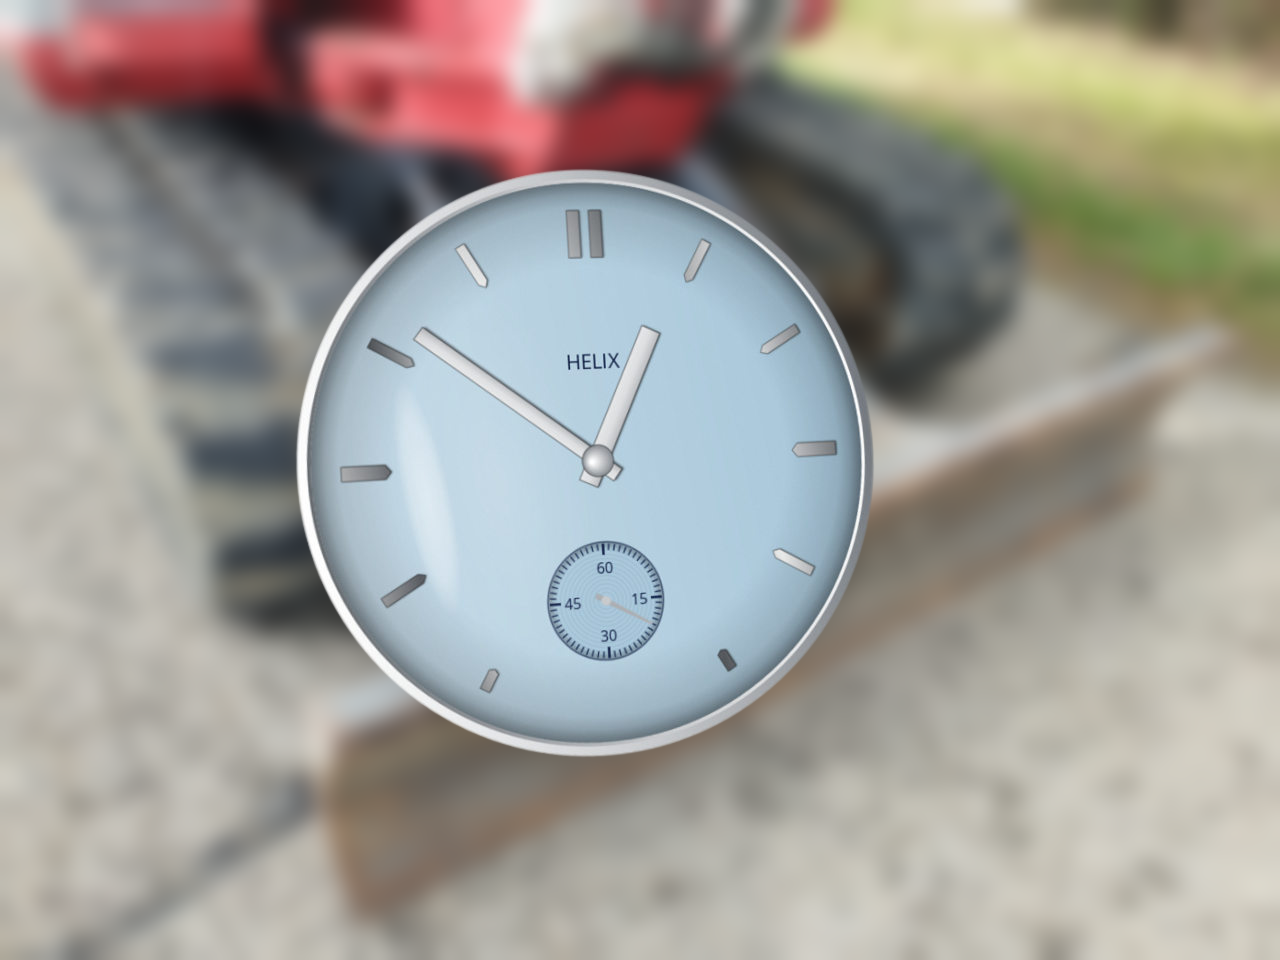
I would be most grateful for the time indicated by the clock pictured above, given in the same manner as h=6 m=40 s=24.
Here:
h=12 m=51 s=20
